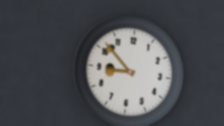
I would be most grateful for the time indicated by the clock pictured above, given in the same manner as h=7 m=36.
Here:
h=8 m=52
